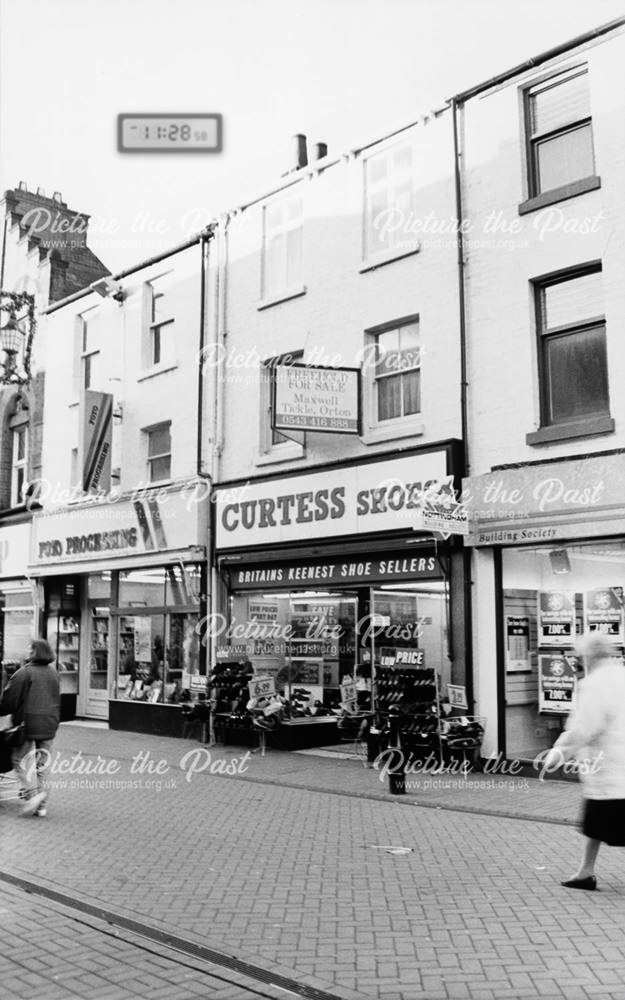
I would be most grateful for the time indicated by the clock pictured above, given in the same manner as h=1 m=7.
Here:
h=11 m=28
